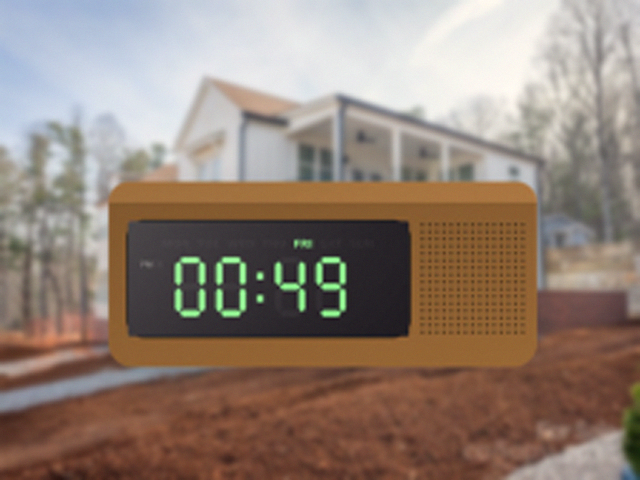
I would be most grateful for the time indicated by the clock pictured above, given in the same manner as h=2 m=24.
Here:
h=0 m=49
